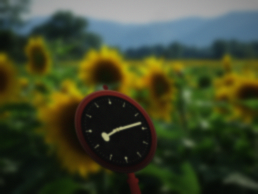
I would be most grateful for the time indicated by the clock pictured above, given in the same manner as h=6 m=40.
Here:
h=8 m=13
